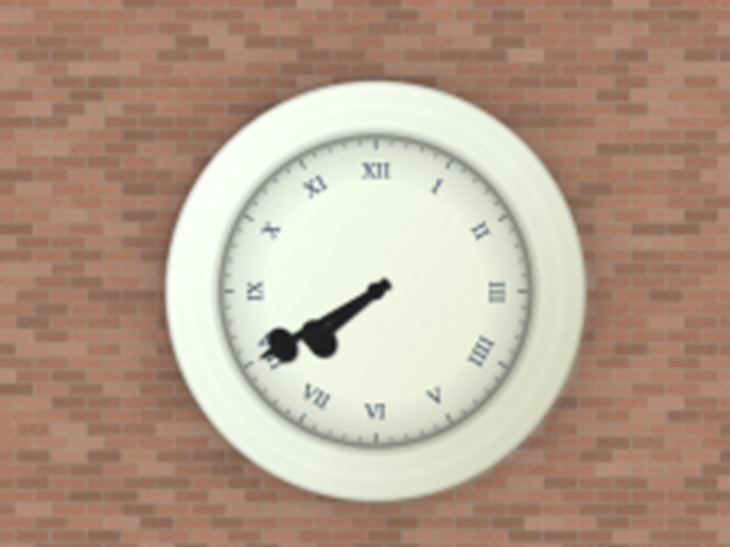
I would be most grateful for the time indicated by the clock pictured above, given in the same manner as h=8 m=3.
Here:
h=7 m=40
